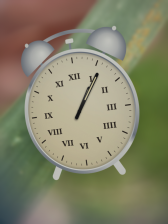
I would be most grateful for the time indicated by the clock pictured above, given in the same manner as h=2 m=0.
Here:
h=1 m=6
